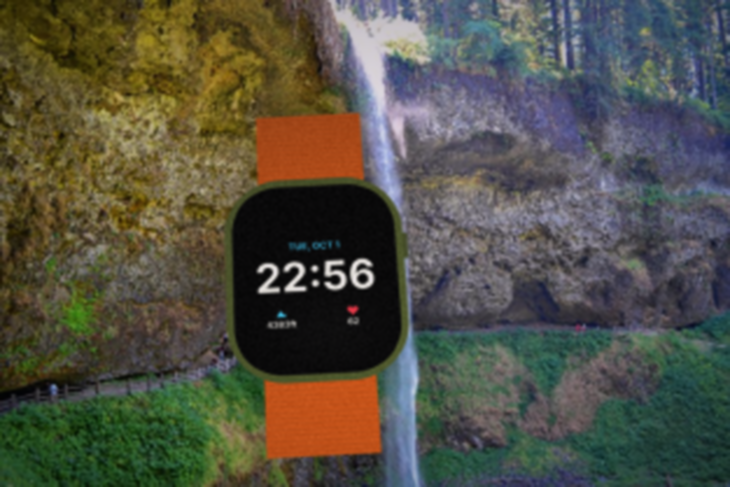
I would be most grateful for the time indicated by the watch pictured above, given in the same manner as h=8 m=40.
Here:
h=22 m=56
